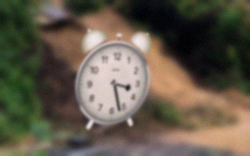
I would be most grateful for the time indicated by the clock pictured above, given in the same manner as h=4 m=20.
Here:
h=3 m=27
